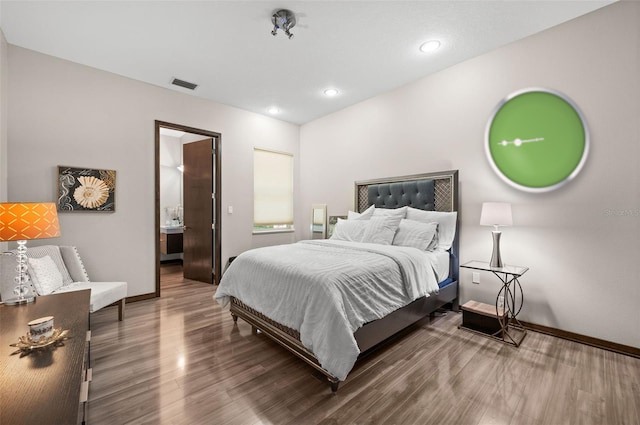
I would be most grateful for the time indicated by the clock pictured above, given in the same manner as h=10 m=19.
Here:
h=8 m=44
